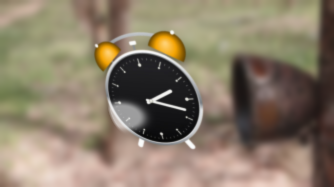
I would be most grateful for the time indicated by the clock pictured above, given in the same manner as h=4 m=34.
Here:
h=2 m=18
